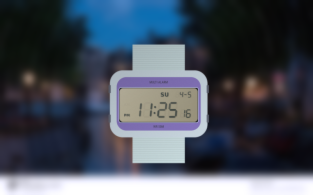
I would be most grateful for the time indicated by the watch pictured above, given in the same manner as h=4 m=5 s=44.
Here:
h=11 m=25 s=16
